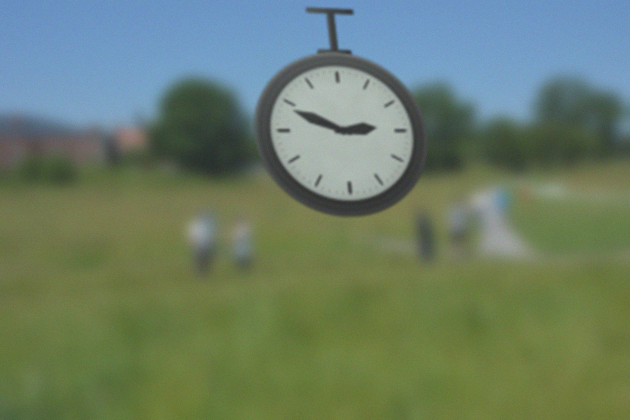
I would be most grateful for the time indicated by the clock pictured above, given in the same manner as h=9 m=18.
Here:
h=2 m=49
